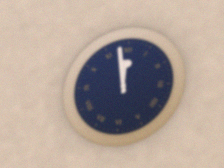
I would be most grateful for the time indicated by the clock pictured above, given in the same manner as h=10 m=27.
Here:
h=11 m=58
